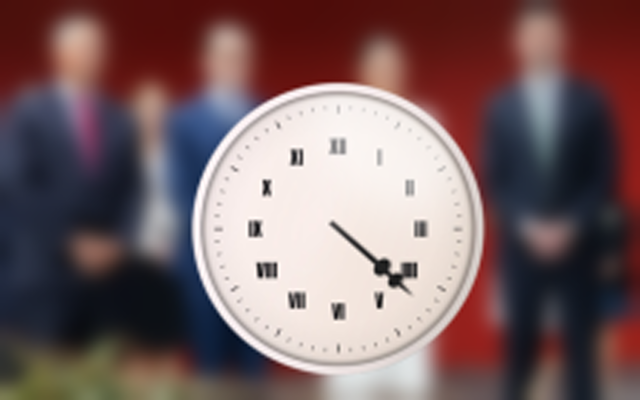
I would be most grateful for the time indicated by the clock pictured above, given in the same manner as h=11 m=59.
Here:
h=4 m=22
